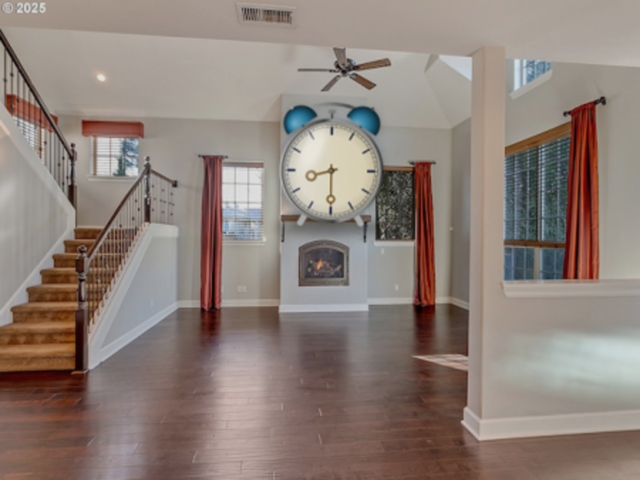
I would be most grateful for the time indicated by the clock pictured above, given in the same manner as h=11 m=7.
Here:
h=8 m=30
